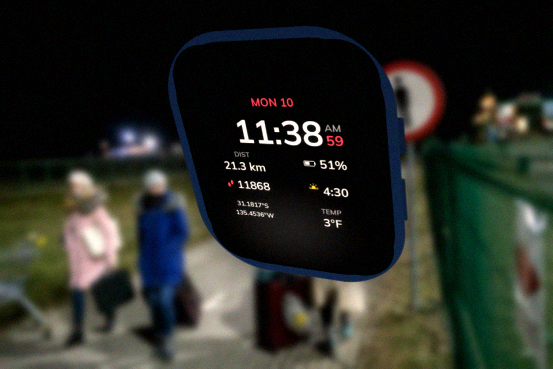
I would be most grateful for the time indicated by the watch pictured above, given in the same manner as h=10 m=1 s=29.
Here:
h=11 m=38 s=59
